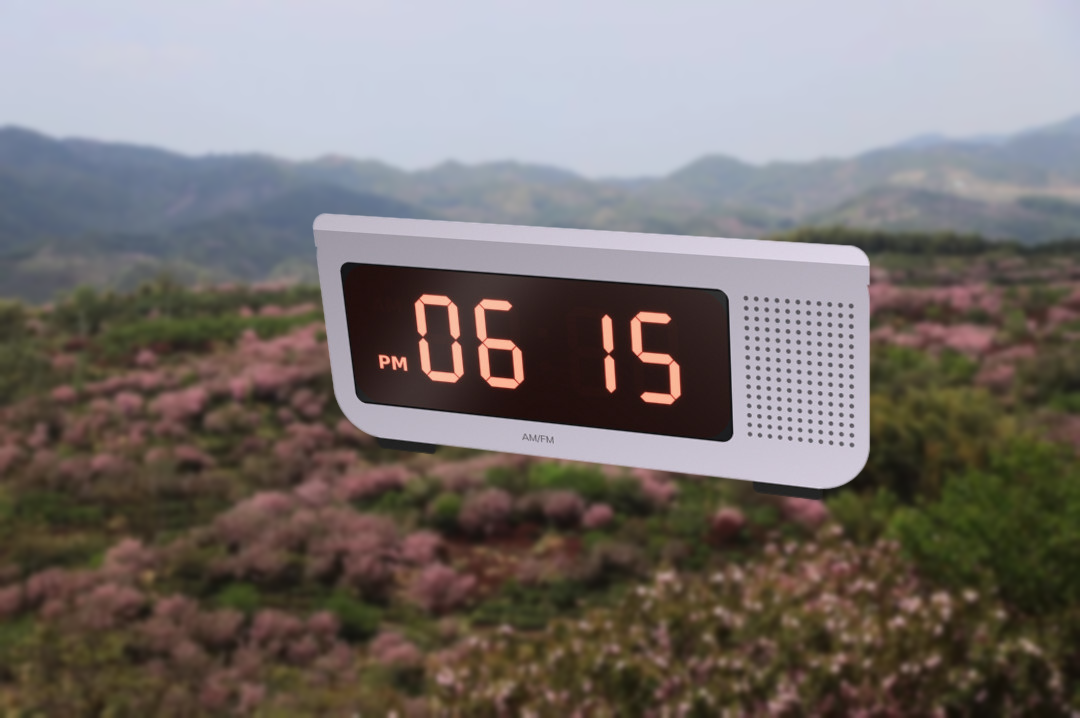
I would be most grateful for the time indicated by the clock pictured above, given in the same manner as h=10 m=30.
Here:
h=6 m=15
